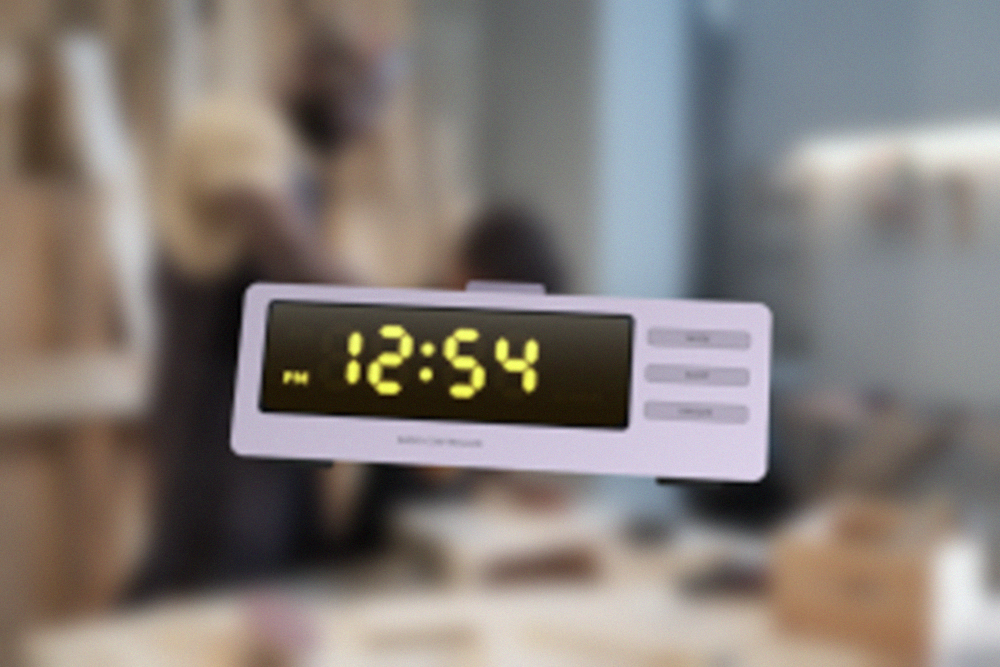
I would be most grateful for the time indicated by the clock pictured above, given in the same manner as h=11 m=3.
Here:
h=12 m=54
